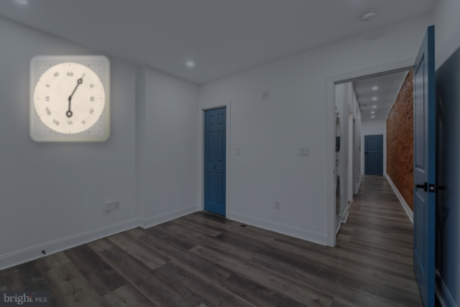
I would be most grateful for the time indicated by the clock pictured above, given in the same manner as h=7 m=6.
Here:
h=6 m=5
